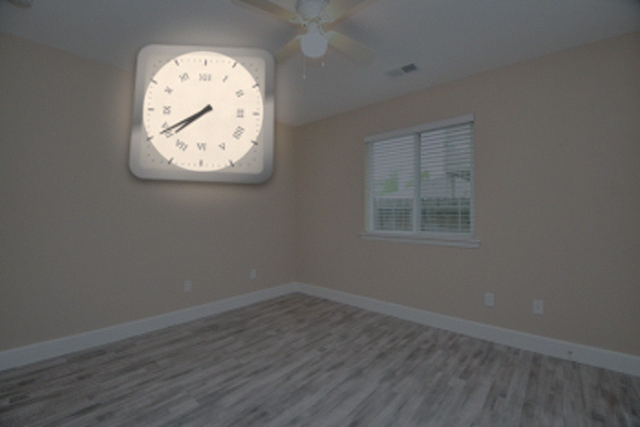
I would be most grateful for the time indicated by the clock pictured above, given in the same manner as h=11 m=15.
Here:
h=7 m=40
